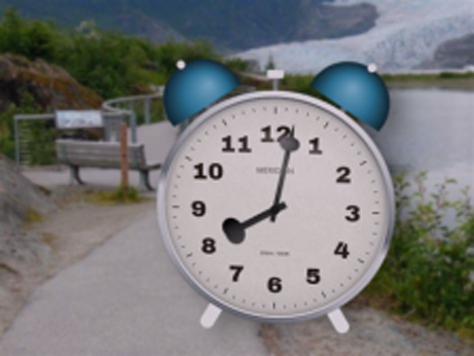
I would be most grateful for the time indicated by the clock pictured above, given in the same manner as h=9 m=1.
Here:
h=8 m=2
